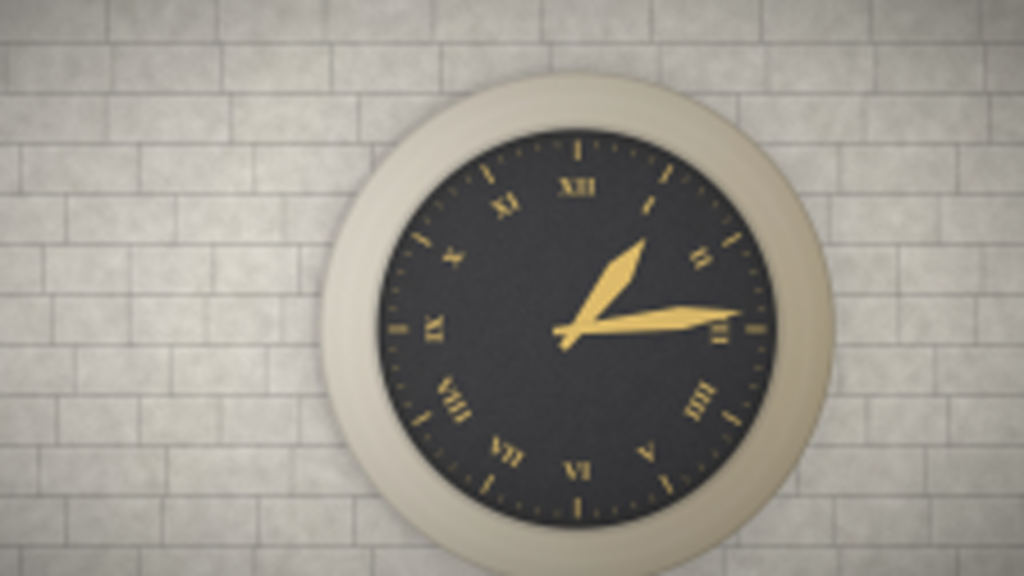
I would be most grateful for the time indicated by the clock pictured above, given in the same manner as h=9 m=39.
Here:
h=1 m=14
